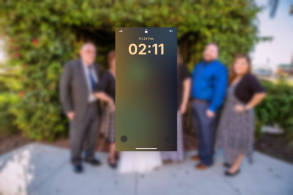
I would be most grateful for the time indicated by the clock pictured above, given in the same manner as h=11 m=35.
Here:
h=2 m=11
